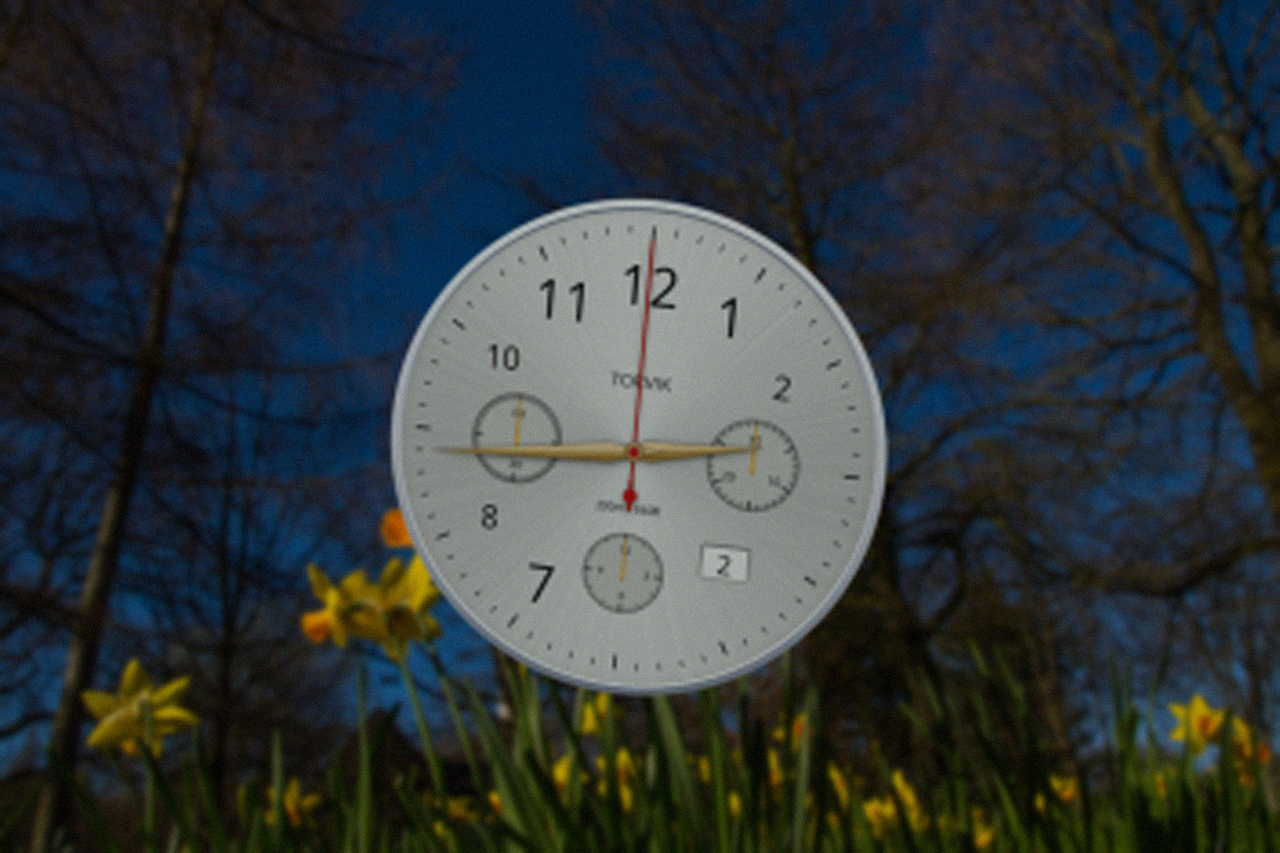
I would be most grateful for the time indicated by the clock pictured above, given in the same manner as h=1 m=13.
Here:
h=2 m=44
